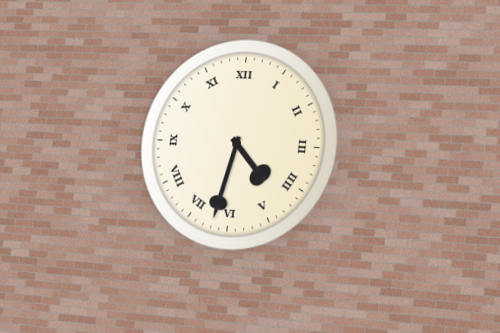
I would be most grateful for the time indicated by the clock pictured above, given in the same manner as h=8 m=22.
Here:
h=4 m=32
